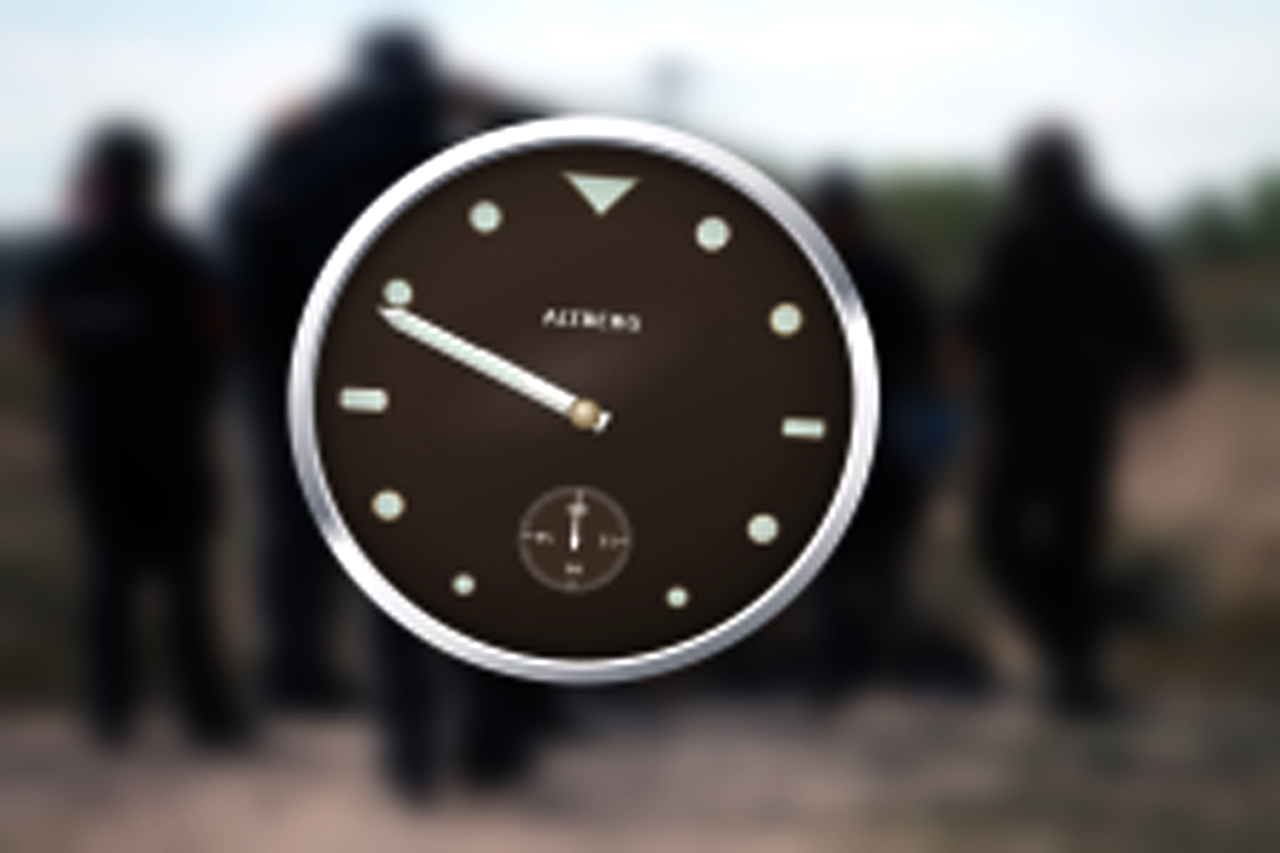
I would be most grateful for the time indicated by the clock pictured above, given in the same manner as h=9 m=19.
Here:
h=9 m=49
